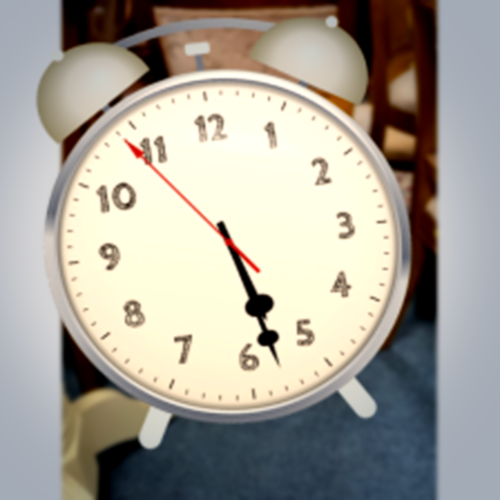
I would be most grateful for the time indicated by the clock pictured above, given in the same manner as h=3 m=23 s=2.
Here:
h=5 m=27 s=54
